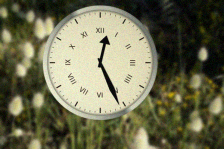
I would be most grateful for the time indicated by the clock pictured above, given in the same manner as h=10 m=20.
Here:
h=12 m=26
